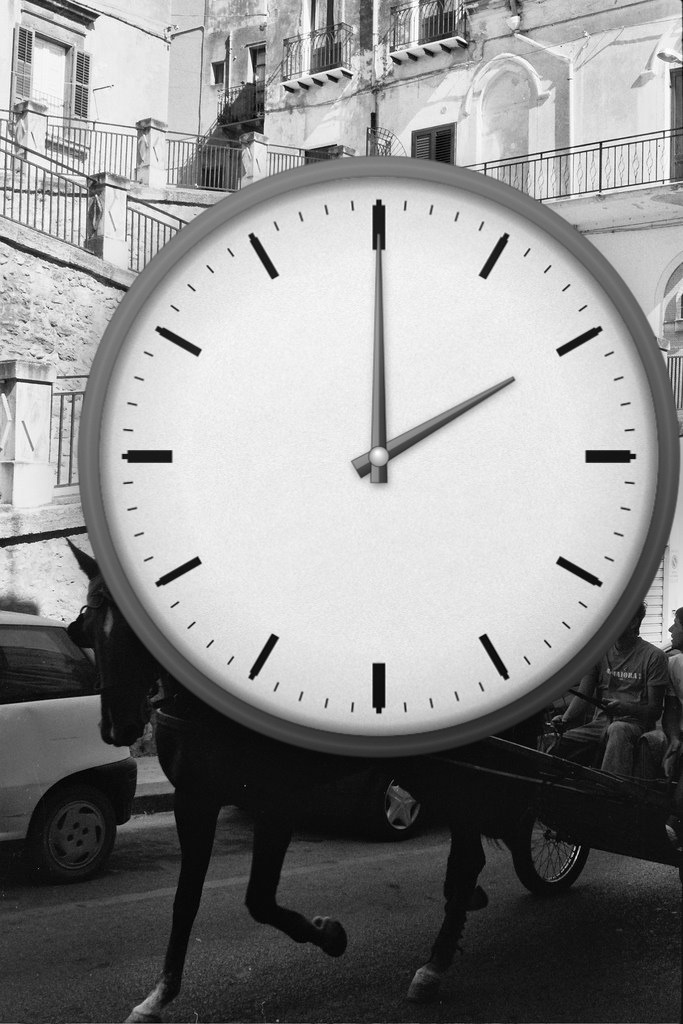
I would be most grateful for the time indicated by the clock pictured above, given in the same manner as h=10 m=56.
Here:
h=2 m=0
